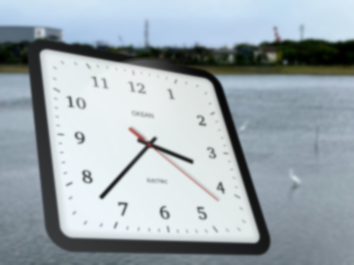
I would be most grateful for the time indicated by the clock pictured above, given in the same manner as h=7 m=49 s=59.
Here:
h=3 m=37 s=22
